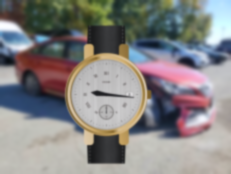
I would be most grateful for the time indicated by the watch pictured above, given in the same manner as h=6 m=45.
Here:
h=9 m=16
